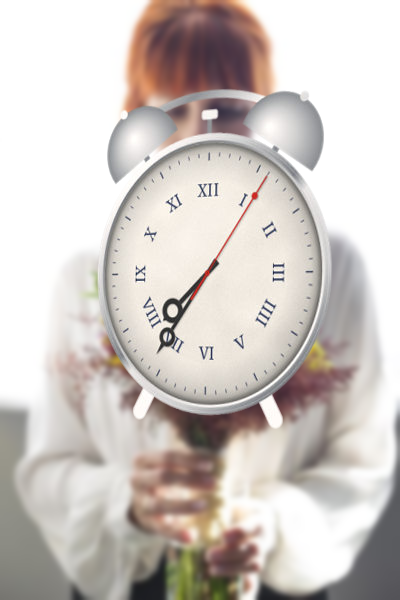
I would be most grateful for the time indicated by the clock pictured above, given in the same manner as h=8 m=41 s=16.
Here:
h=7 m=36 s=6
